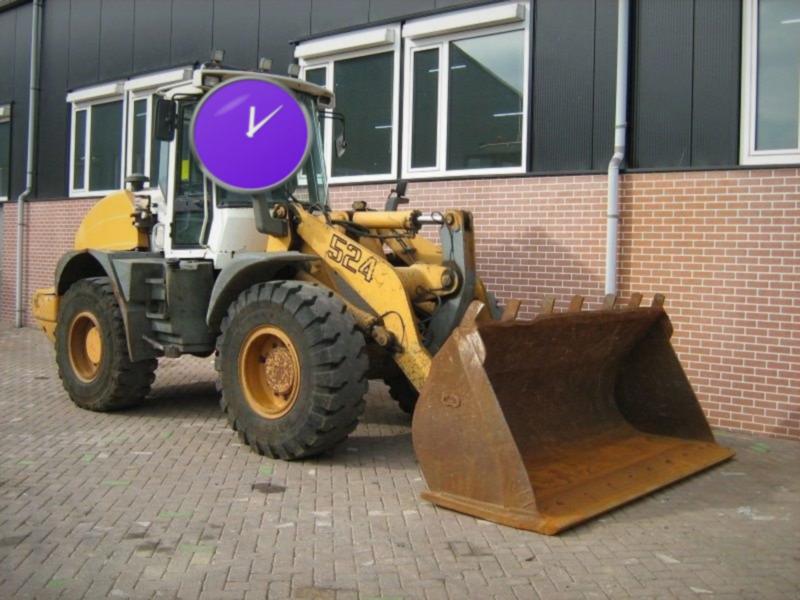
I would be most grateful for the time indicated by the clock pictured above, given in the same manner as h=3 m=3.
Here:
h=12 m=8
